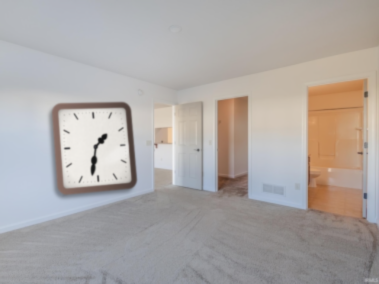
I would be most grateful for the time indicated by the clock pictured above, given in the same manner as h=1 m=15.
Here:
h=1 m=32
